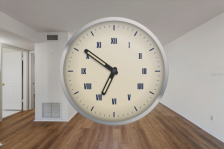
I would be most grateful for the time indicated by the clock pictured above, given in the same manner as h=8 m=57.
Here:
h=6 m=51
